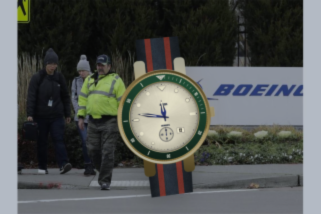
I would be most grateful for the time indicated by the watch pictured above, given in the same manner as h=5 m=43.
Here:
h=11 m=47
